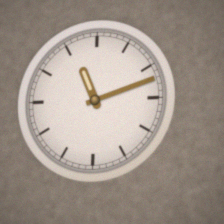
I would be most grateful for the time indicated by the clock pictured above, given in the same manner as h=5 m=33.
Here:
h=11 m=12
